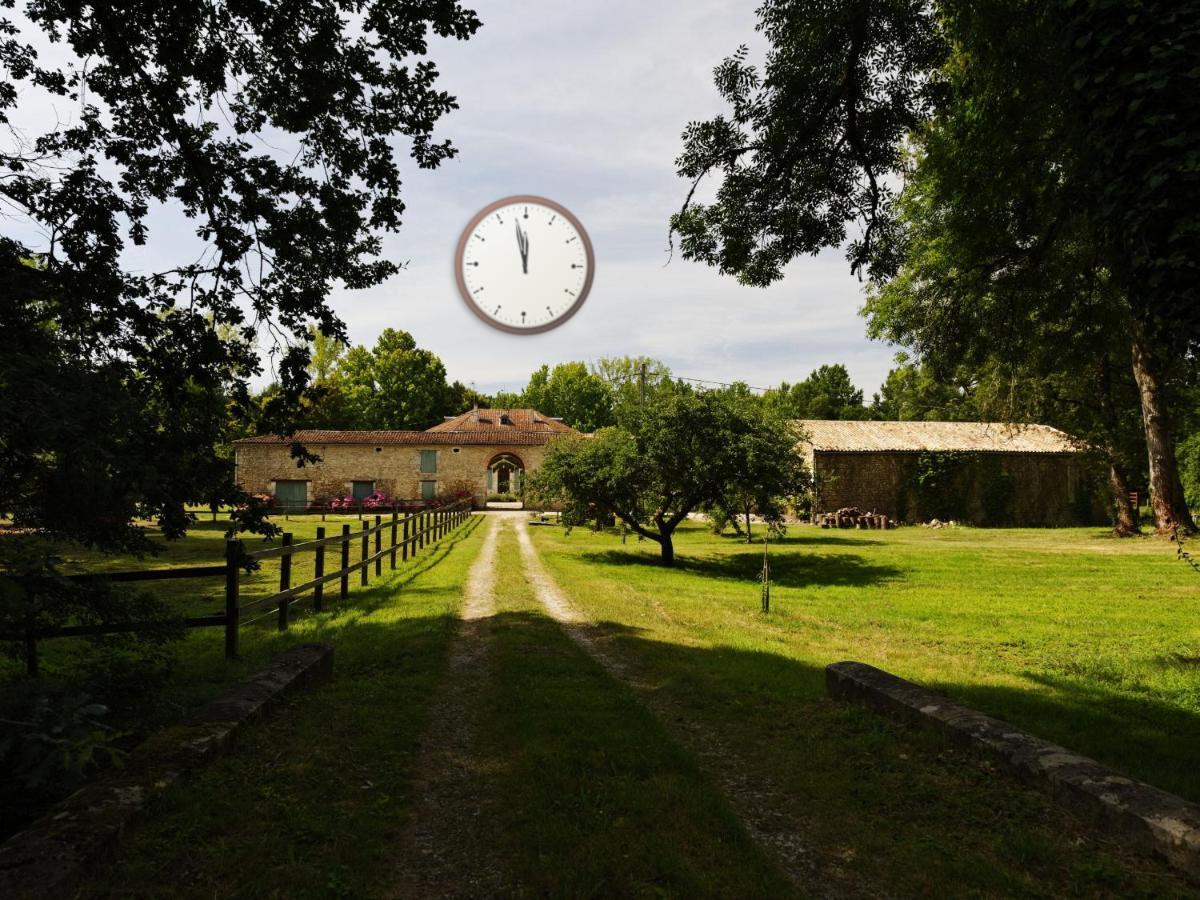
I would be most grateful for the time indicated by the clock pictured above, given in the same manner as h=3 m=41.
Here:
h=11 m=58
